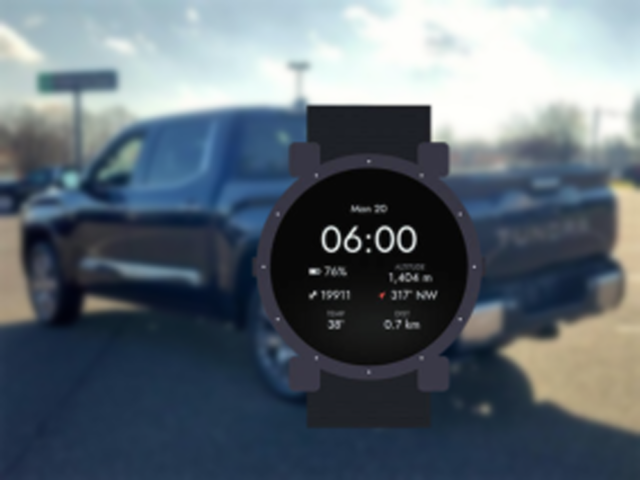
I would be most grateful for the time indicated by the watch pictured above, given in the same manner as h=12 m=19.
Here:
h=6 m=0
